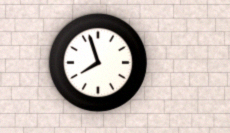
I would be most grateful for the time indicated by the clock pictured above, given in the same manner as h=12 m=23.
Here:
h=7 m=57
